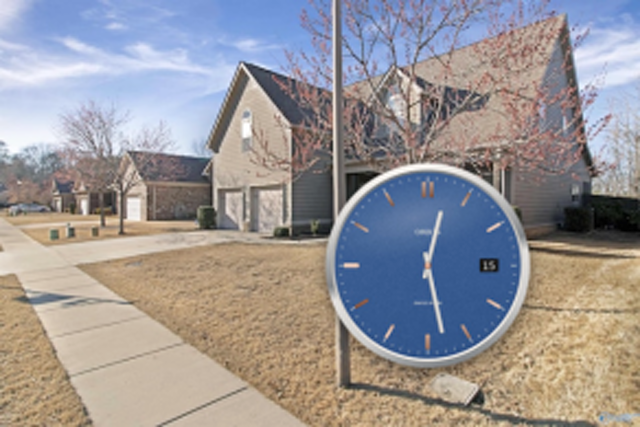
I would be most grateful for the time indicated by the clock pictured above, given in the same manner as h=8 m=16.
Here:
h=12 m=28
